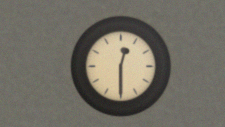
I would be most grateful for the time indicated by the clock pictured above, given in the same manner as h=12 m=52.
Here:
h=12 m=30
